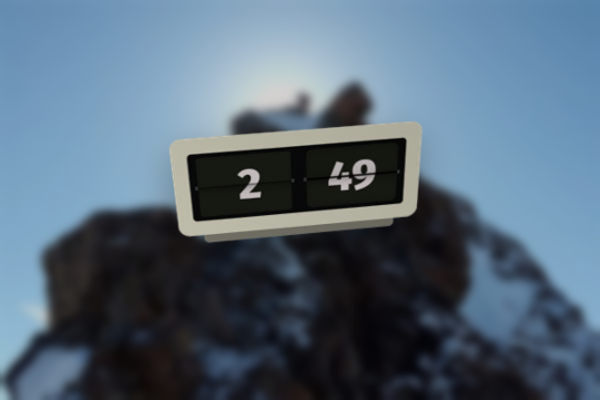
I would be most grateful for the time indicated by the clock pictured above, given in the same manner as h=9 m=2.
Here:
h=2 m=49
